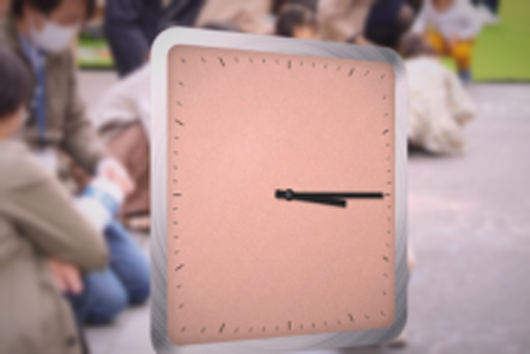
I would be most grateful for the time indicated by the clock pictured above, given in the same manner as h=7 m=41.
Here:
h=3 m=15
